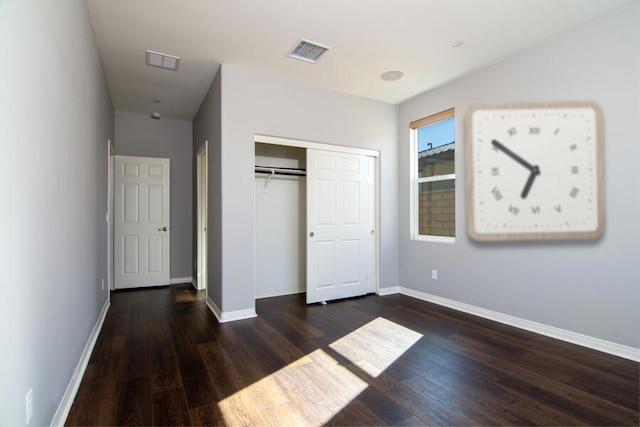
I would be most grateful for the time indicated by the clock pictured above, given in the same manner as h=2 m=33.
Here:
h=6 m=51
